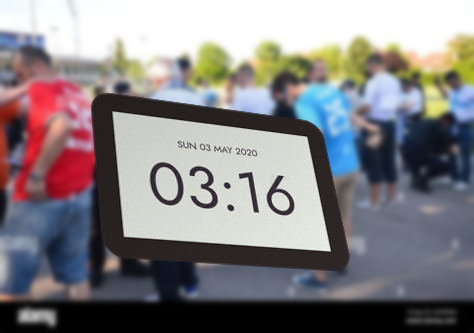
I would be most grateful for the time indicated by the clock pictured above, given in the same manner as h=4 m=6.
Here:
h=3 m=16
